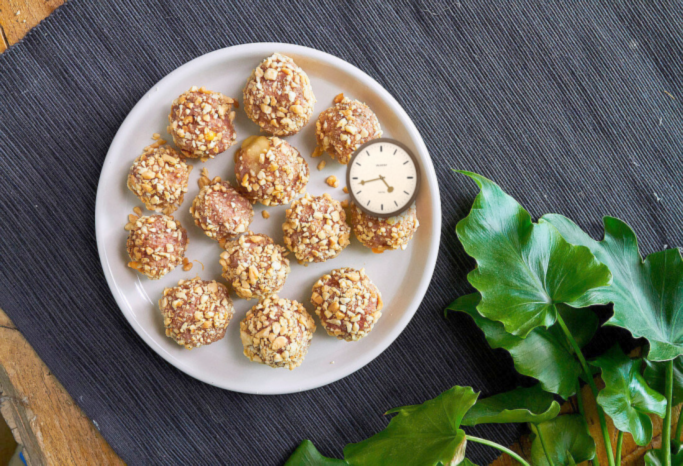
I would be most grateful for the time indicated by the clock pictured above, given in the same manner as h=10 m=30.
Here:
h=4 m=43
